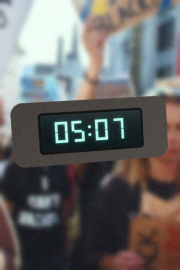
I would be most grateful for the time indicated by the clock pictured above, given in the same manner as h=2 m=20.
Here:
h=5 m=7
